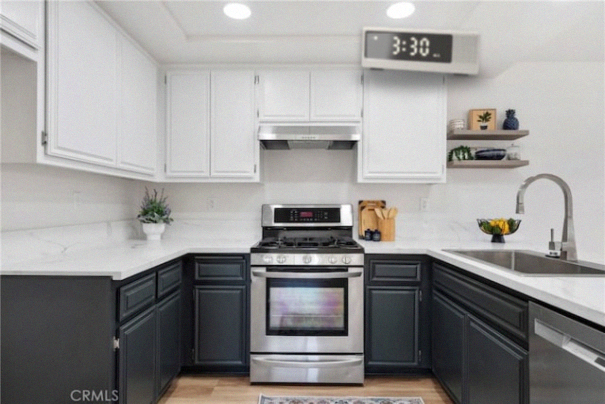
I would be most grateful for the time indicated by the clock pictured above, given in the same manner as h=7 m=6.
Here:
h=3 m=30
